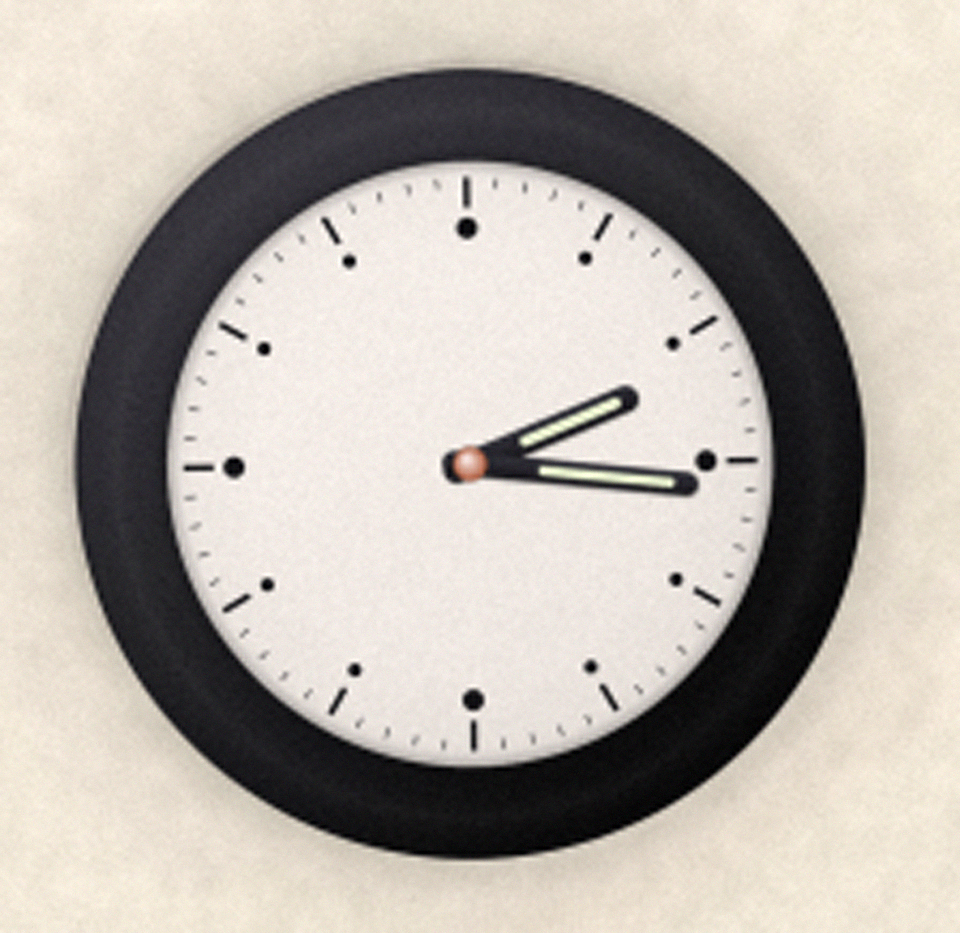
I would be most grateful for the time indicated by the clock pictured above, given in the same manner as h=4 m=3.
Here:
h=2 m=16
